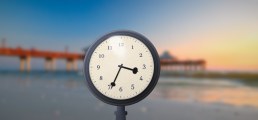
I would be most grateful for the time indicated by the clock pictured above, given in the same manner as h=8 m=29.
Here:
h=3 m=34
